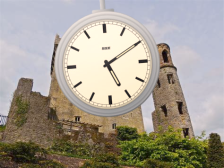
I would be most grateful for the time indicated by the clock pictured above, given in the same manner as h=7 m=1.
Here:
h=5 m=10
